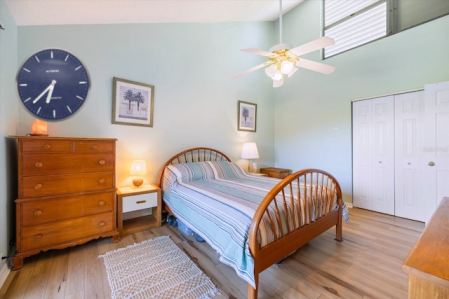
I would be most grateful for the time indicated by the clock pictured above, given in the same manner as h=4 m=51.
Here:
h=6 m=38
